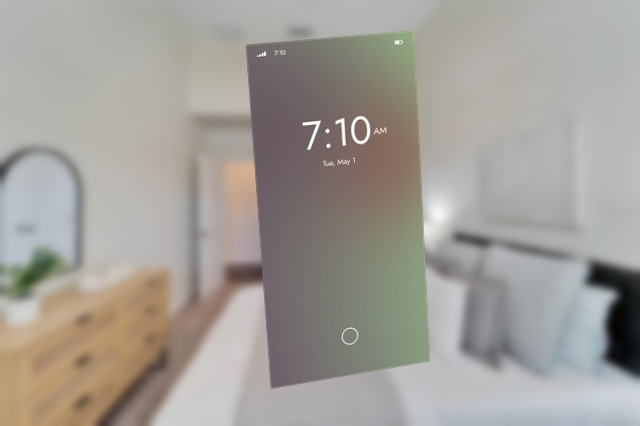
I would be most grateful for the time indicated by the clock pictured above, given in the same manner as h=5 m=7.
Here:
h=7 m=10
